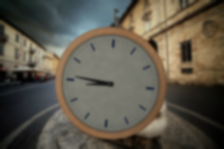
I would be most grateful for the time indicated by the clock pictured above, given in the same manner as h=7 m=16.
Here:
h=8 m=46
